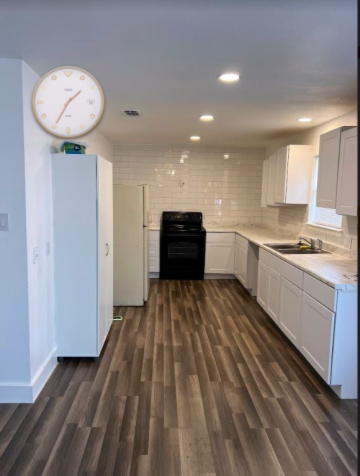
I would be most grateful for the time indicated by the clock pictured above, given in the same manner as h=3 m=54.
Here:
h=1 m=35
